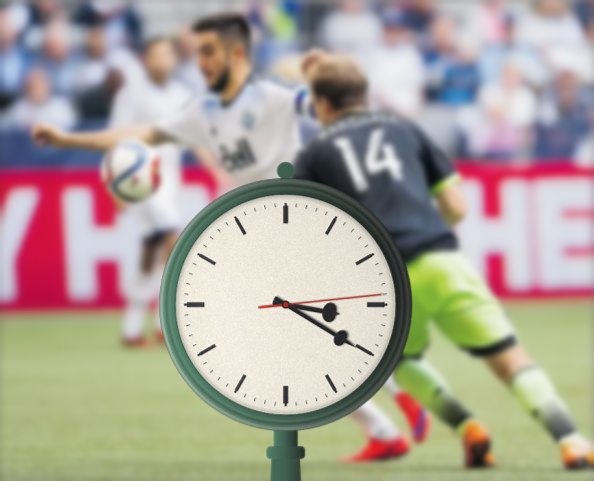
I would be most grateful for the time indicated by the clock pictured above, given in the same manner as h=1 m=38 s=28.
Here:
h=3 m=20 s=14
